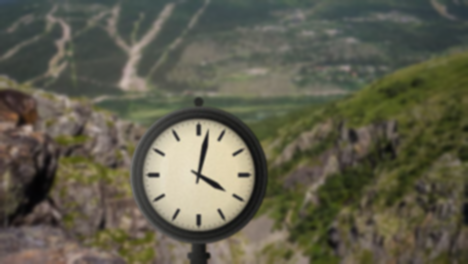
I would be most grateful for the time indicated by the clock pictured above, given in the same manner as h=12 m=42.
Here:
h=4 m=2
